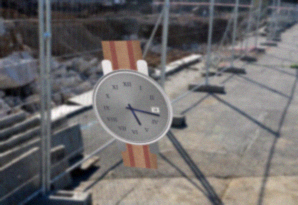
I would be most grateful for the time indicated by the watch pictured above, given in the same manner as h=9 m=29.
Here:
h=5 m=17
